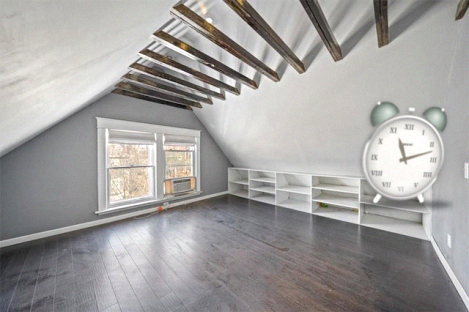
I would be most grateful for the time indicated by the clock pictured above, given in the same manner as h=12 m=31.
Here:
h=11 m=12
